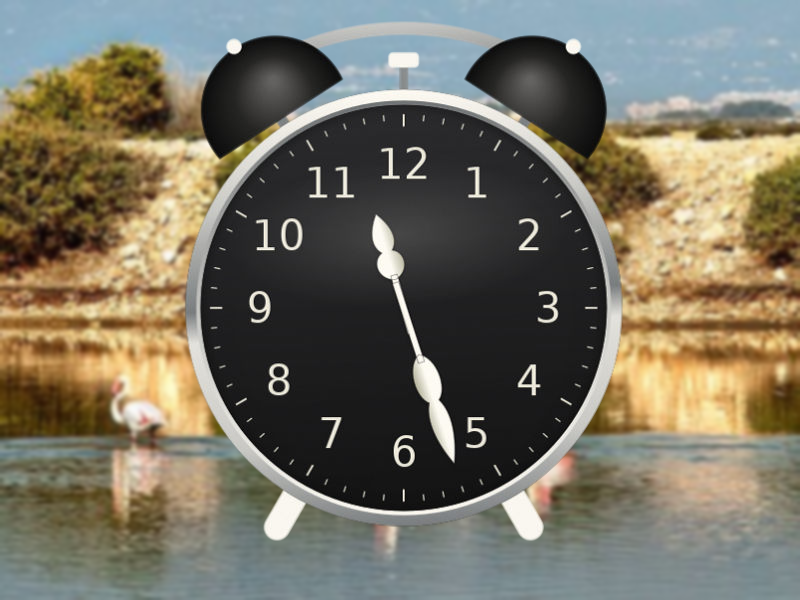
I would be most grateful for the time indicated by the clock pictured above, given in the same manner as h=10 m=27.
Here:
h=11 m=27
